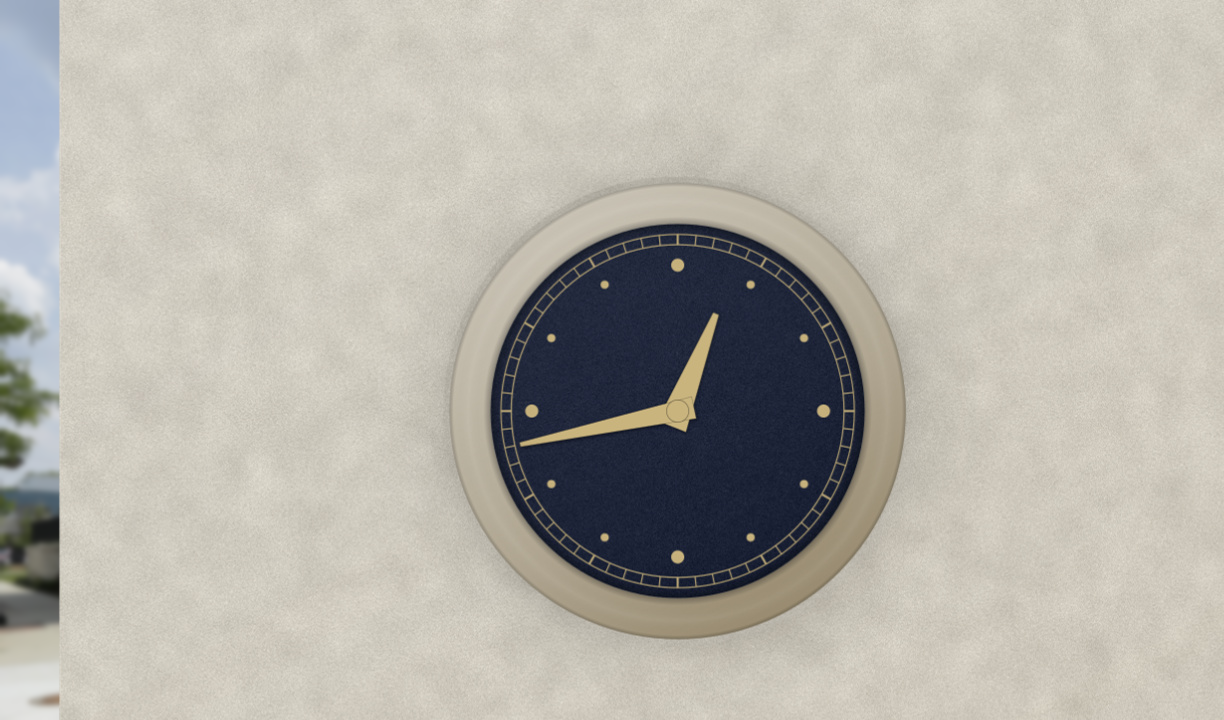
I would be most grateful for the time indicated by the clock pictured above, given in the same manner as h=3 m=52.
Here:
h=12 m=43
